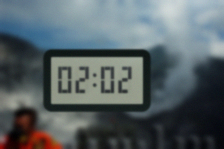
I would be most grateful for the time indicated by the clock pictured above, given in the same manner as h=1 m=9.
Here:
h=2 m=2
